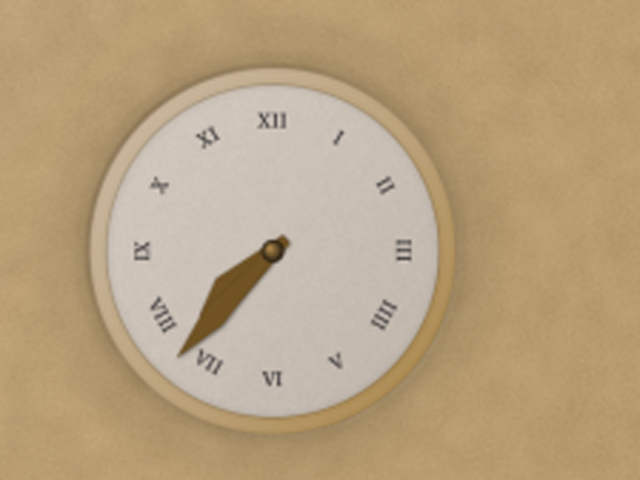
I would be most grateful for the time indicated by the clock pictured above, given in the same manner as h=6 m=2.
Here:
h=7 m=37
